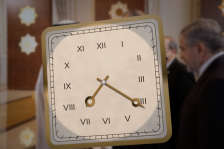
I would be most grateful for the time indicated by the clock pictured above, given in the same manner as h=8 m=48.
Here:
h=7 m=21
